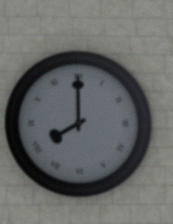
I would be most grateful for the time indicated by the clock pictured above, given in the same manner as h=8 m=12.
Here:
h=8 m=0
